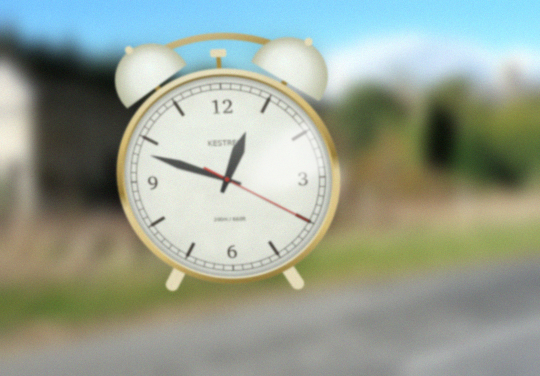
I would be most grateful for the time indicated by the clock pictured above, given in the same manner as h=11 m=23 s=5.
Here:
h=12 m=48 s=20
